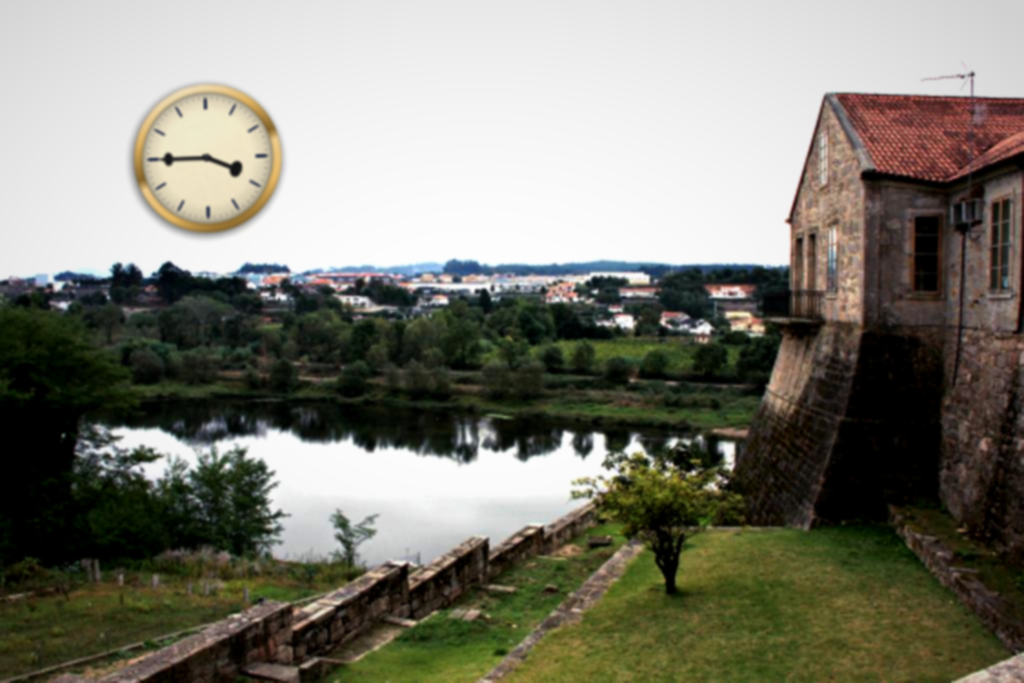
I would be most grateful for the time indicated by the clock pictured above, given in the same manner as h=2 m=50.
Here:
h=3 m=45
